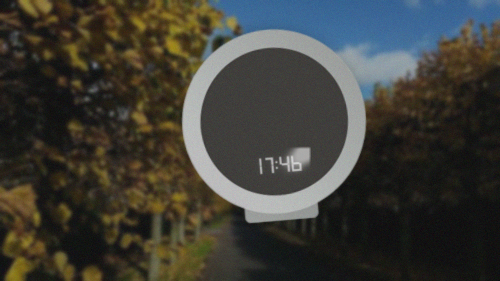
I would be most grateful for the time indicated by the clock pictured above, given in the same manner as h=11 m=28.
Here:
h=17 m=46
